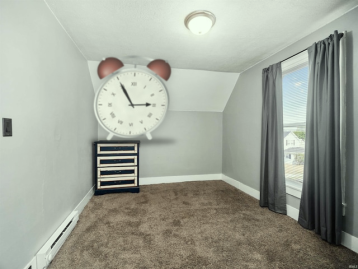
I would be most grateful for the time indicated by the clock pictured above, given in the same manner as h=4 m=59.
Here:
h=2 m=55
